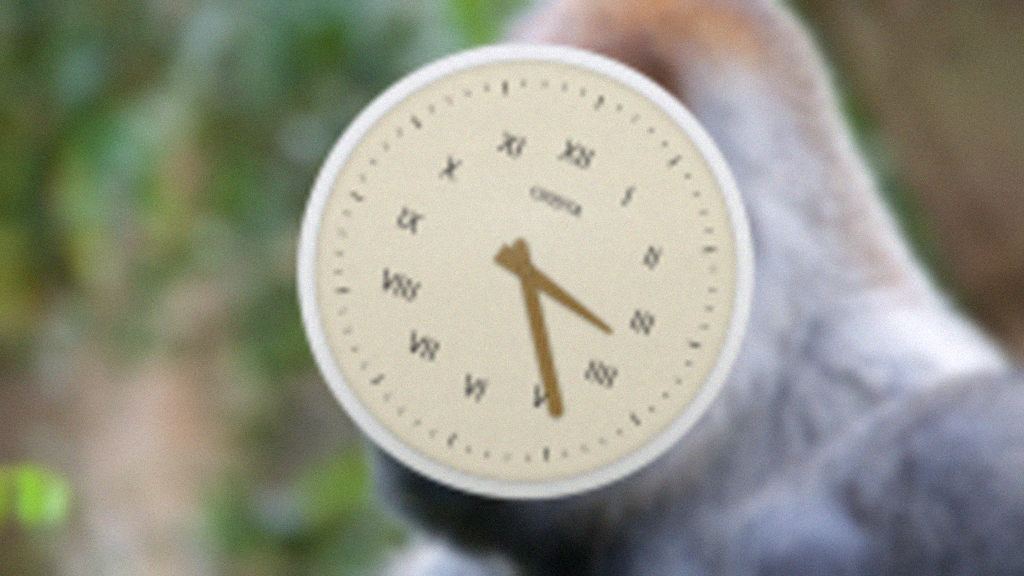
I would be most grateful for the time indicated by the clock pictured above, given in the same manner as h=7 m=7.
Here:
h=3 m=24
